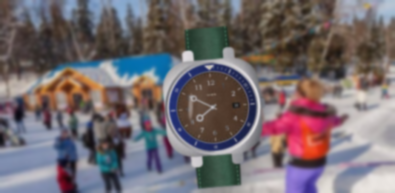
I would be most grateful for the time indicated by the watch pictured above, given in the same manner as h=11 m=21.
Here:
h=7 m=50
